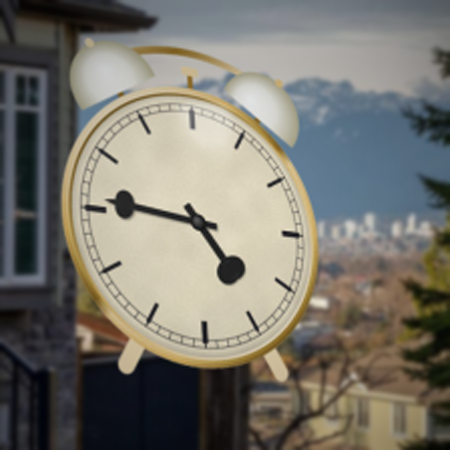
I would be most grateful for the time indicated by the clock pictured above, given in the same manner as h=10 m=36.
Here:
h=4 m=46
